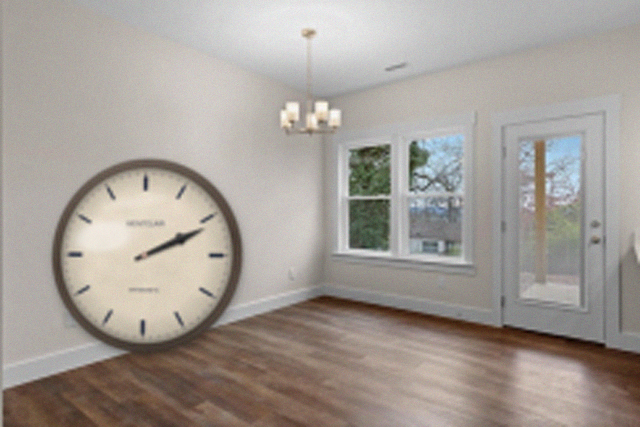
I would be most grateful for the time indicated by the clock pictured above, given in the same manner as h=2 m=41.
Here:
h=2 m=11
